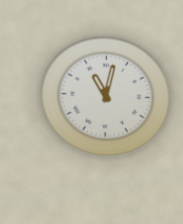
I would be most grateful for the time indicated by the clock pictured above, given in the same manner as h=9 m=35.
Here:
h=11 m=2
